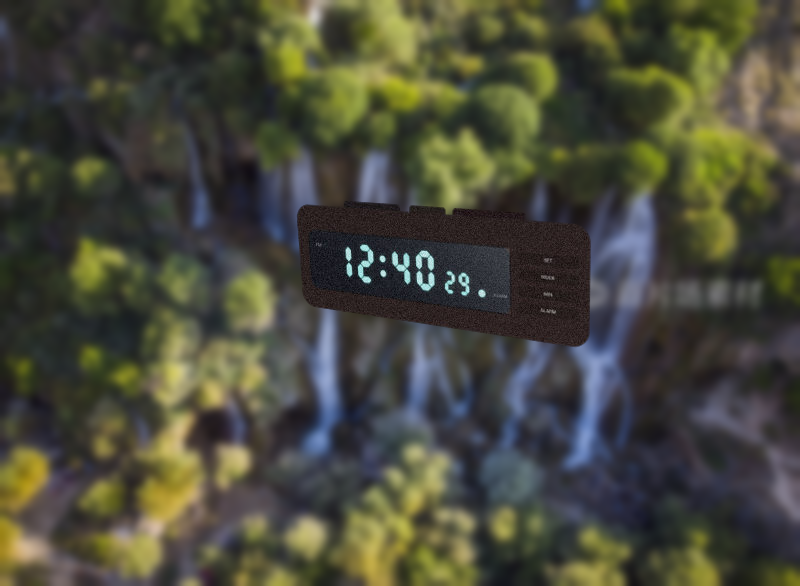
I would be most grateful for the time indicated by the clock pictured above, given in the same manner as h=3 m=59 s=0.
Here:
h=12 m=40 s=29
